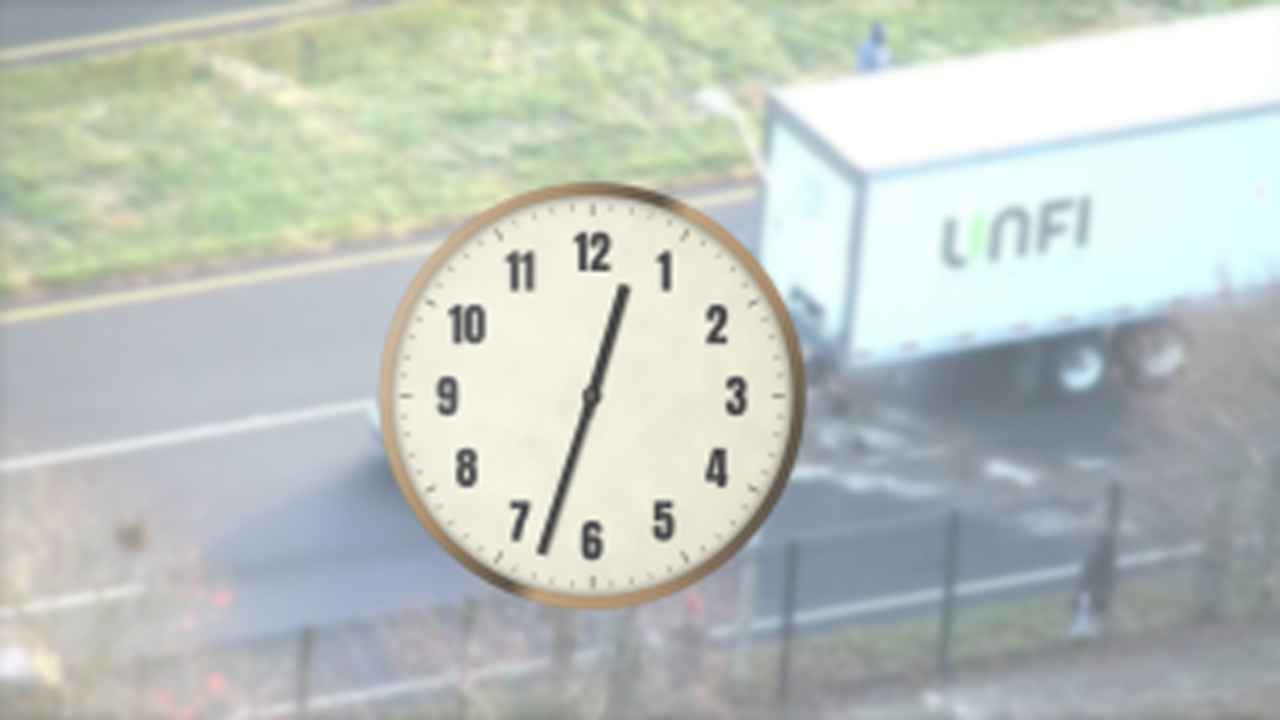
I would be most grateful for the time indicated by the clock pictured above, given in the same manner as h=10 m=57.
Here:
h=12 m=33
